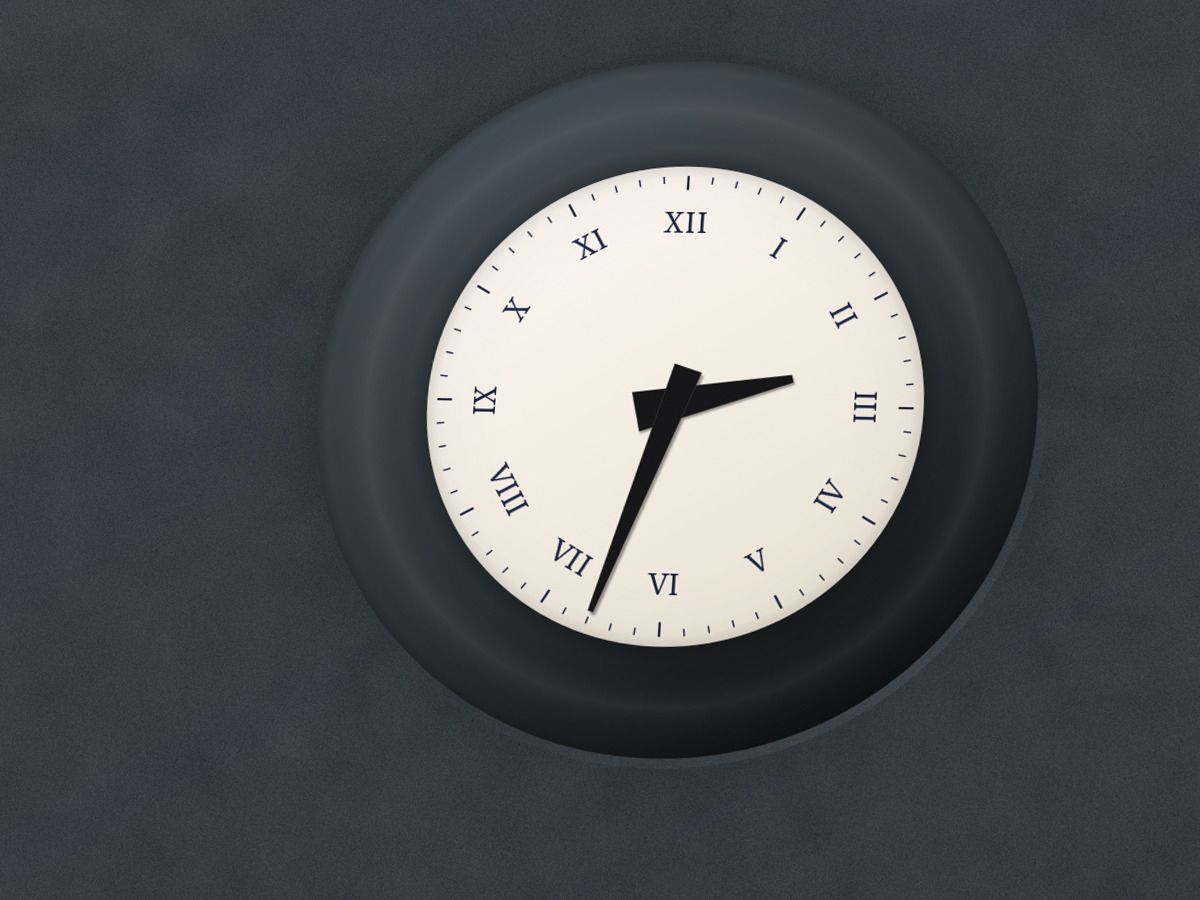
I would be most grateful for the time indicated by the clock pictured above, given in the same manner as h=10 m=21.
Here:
h=2 m=33
